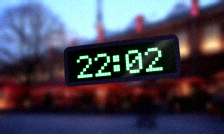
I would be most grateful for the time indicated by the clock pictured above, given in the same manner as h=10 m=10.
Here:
h=22 m=2
